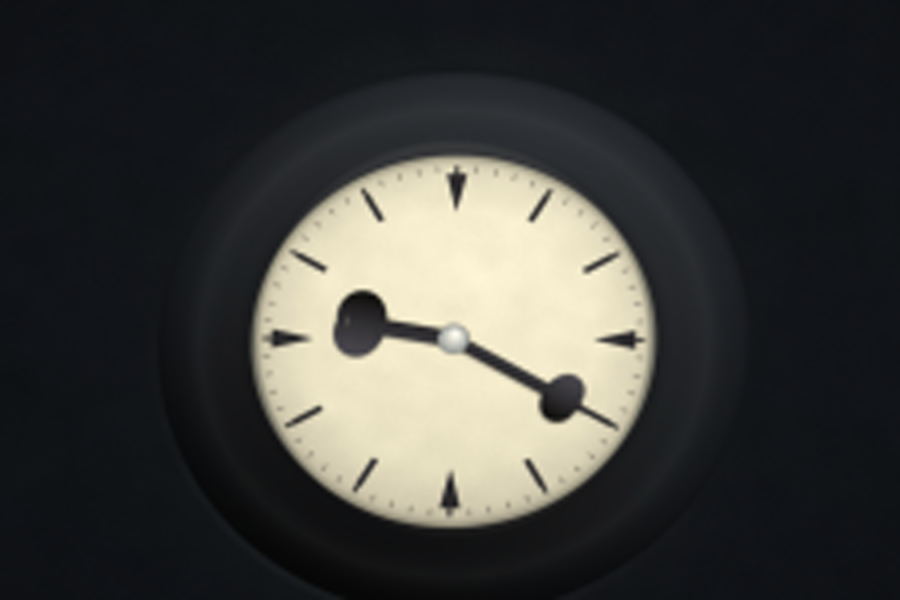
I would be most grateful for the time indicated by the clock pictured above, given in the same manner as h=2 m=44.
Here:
h=9 m=20
